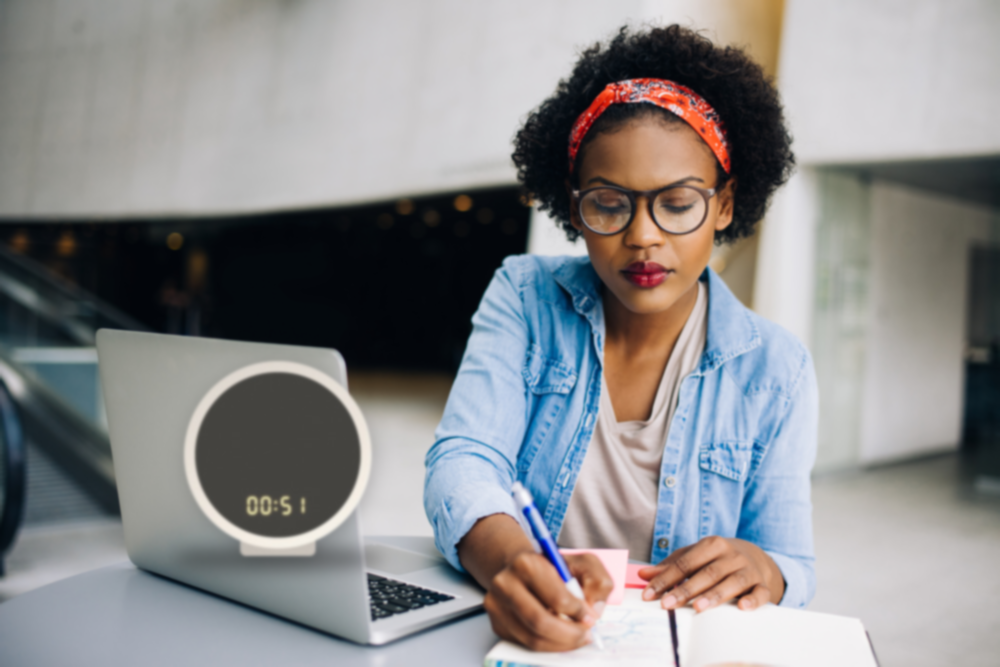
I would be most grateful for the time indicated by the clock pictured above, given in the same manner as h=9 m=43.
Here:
h=0 m=51
